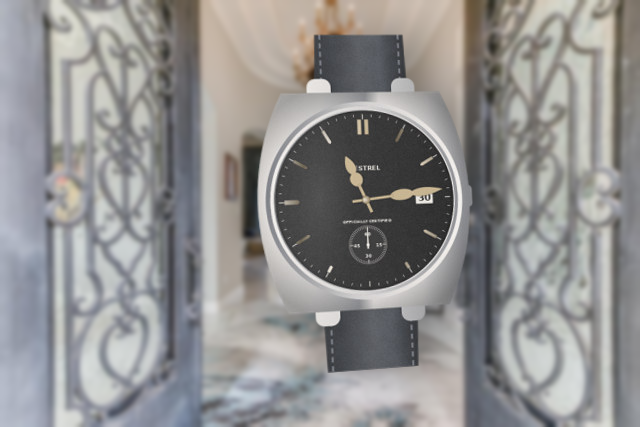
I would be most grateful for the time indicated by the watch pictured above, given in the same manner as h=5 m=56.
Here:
h=11 m=14
